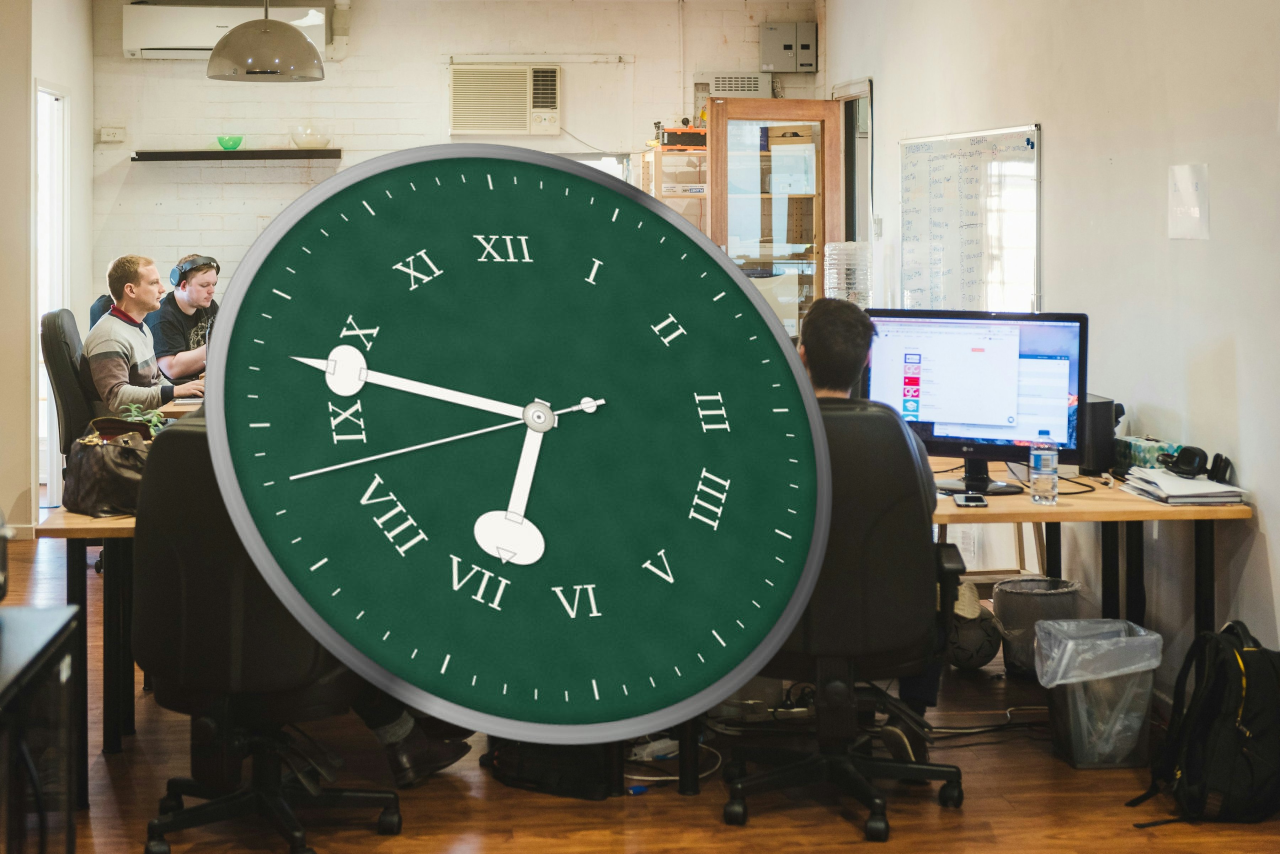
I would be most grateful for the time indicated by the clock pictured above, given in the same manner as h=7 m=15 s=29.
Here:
h=6 m=47 s=43
